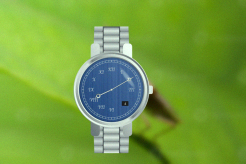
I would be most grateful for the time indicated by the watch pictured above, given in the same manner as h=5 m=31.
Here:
h=8 m=10
